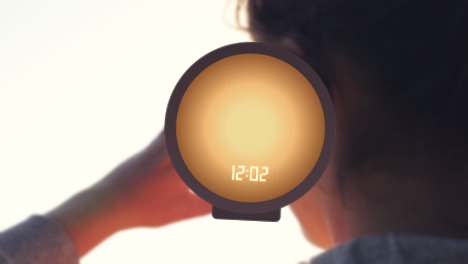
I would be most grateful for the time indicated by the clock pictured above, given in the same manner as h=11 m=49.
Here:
h=12 m=2
